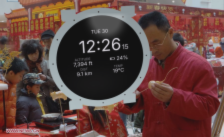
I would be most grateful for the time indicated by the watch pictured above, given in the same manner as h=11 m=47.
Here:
h=12 m=26
